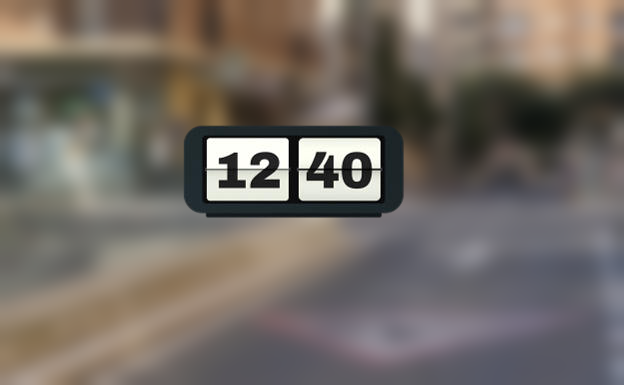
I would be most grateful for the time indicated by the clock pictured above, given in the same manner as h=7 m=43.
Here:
h=12 m=40
